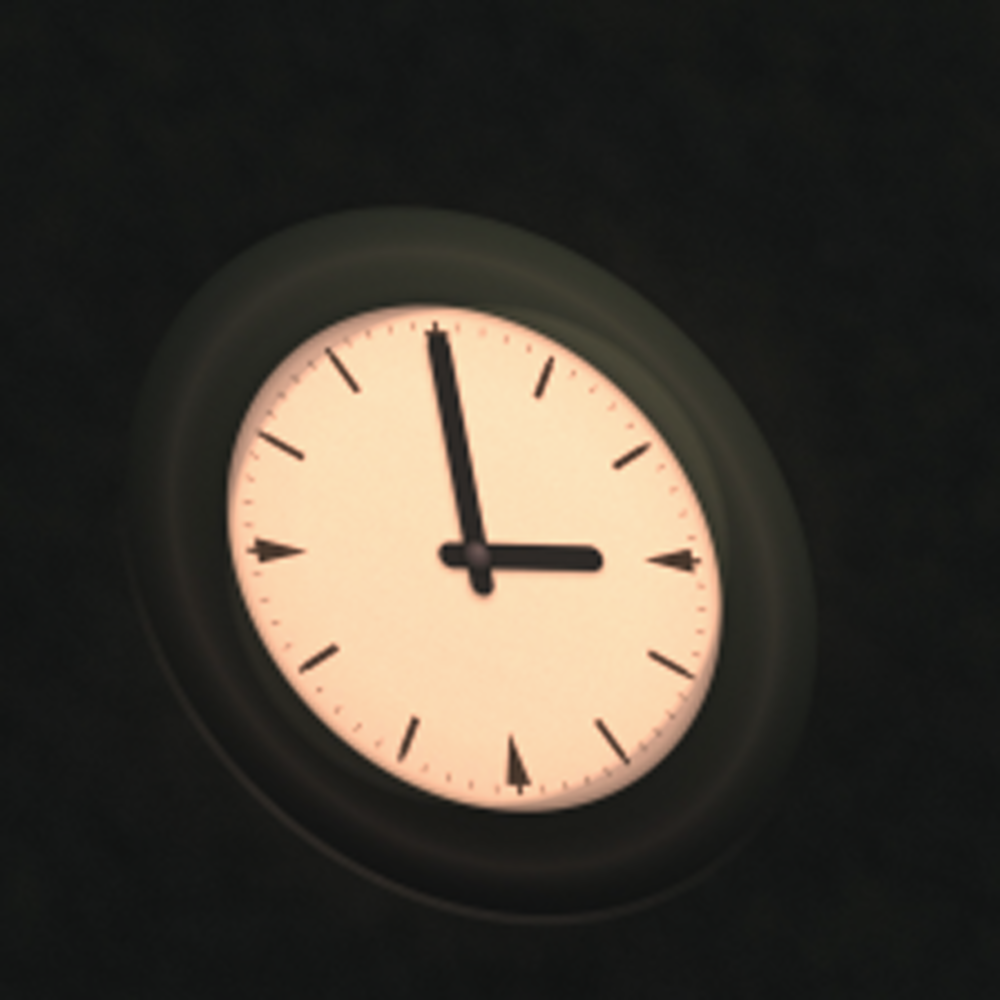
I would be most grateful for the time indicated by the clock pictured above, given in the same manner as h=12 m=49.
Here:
h=3 m=0
